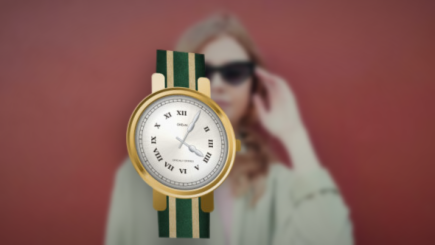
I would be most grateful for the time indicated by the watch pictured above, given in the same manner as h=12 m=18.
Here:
h=4 m=5
